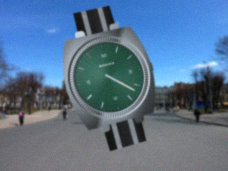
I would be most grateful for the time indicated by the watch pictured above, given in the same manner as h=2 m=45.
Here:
h=4 m=22
